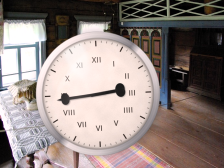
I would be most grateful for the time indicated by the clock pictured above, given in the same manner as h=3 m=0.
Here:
h=2 m=44
